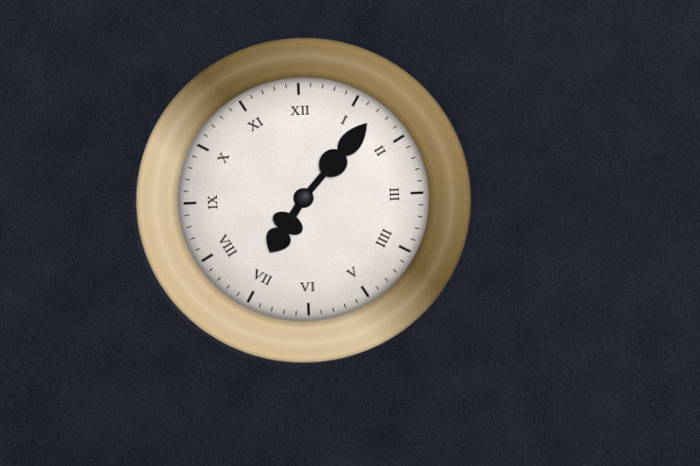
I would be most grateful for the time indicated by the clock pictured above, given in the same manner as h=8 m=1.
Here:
h=7 m=7
